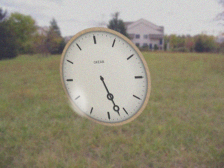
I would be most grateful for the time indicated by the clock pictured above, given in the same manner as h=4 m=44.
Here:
h=5 m=27
